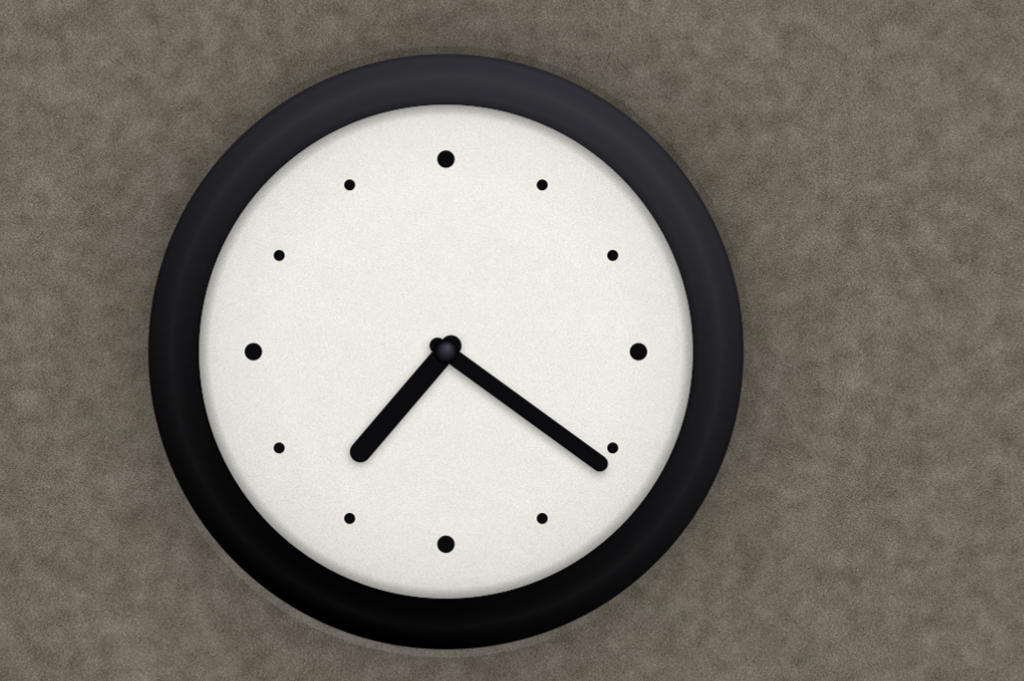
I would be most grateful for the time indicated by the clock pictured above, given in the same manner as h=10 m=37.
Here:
h=7 m=21
